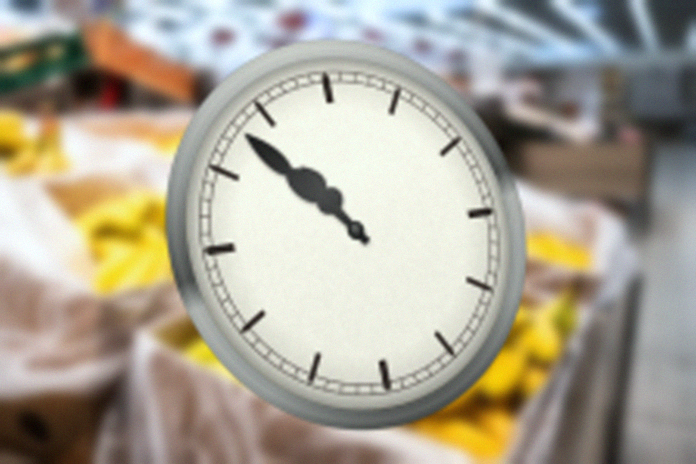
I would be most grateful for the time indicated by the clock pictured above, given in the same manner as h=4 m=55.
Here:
h=10 m=53
